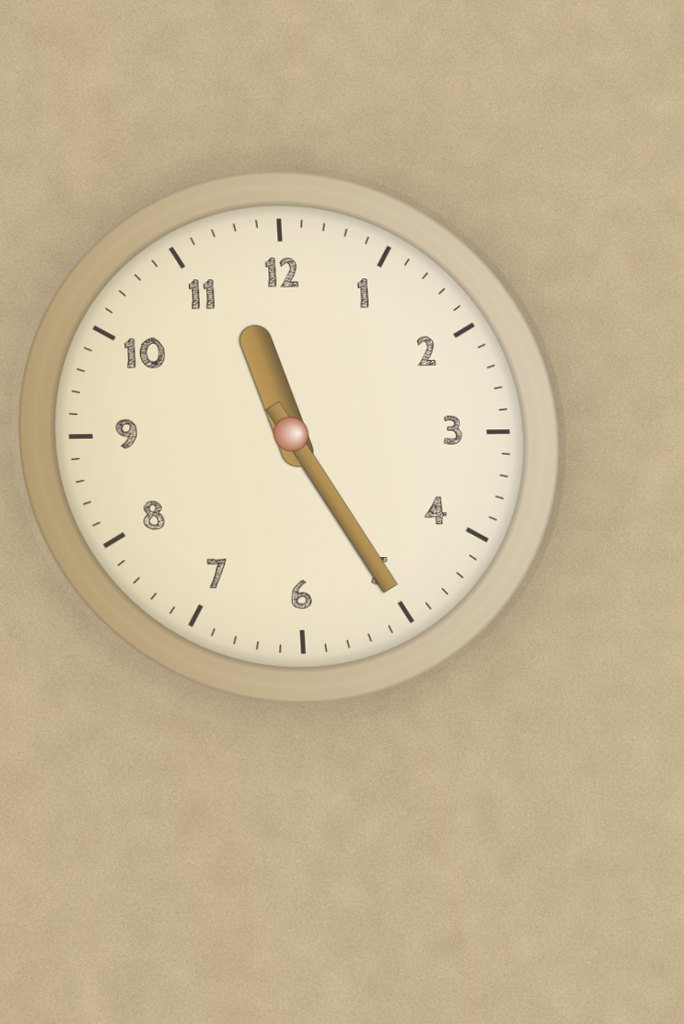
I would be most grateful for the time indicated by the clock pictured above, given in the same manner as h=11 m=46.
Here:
h=11 m=25
